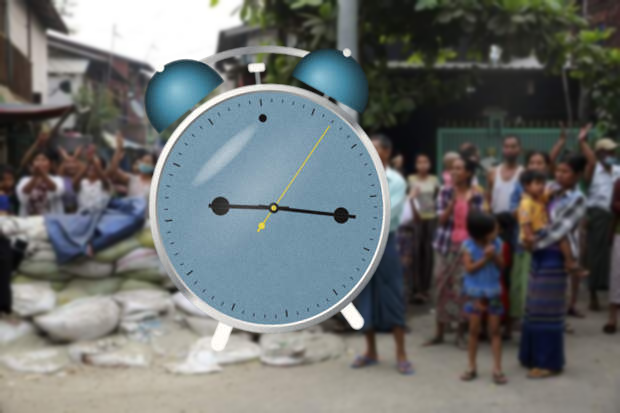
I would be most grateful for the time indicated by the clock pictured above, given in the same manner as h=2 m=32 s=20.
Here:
h=9 m=17 s=7
